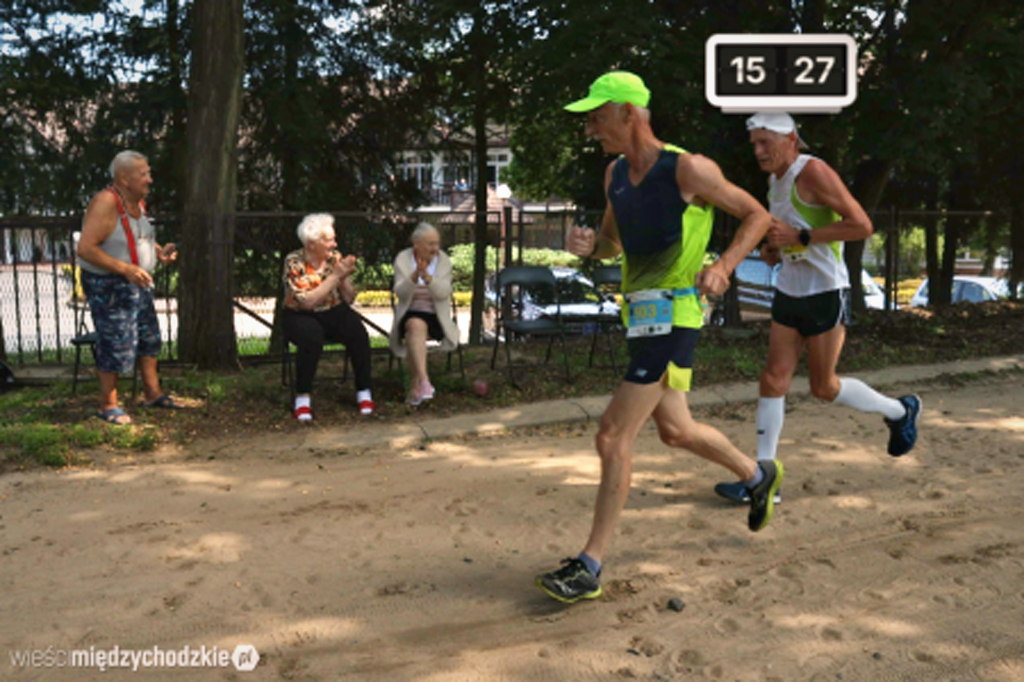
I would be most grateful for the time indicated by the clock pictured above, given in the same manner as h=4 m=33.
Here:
h=15 m=27
